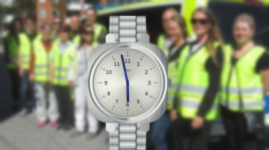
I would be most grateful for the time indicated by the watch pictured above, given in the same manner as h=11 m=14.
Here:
h=5 m=58
